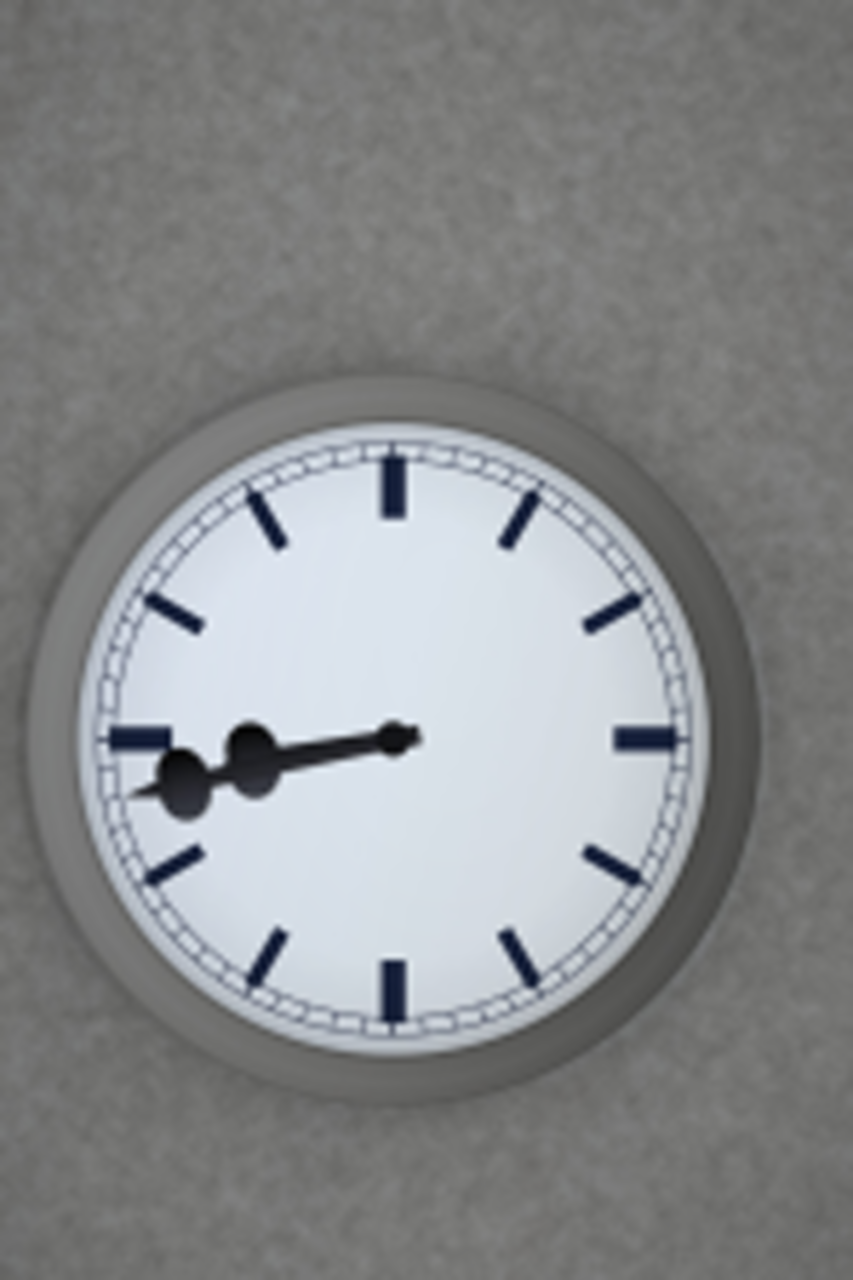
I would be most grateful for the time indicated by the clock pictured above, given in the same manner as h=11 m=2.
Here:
h=8 m=43
